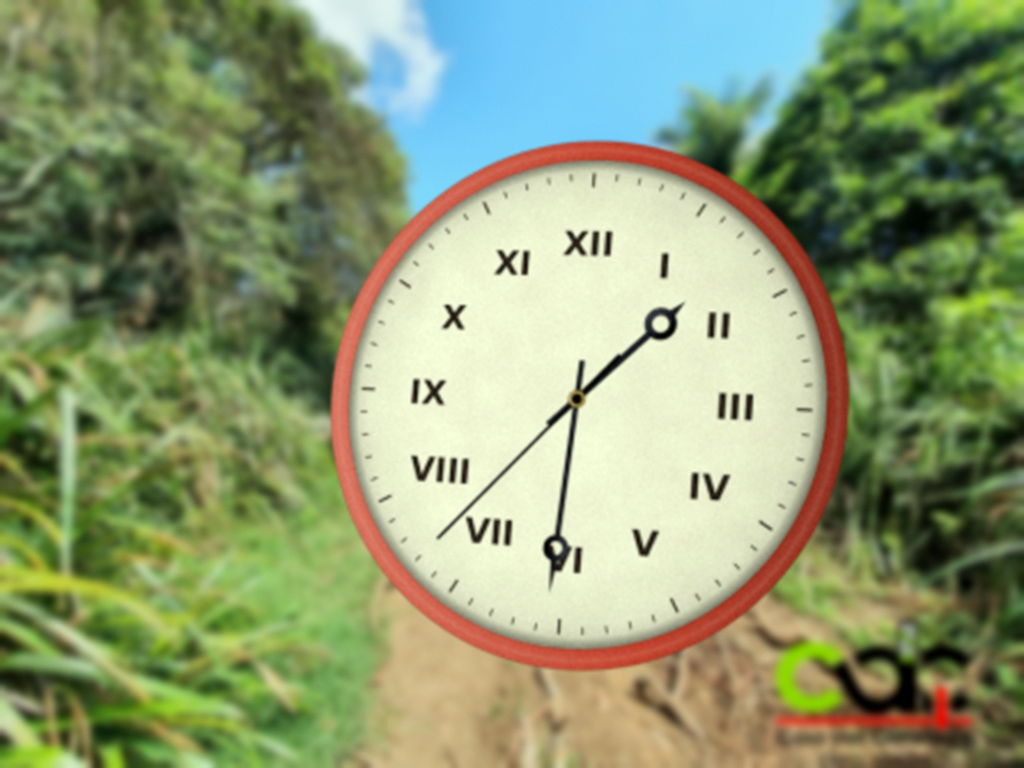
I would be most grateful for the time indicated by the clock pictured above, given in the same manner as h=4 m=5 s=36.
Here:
h=1 m=30 s=37
